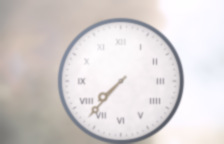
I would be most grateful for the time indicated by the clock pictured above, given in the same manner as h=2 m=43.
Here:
h=7 m=37
